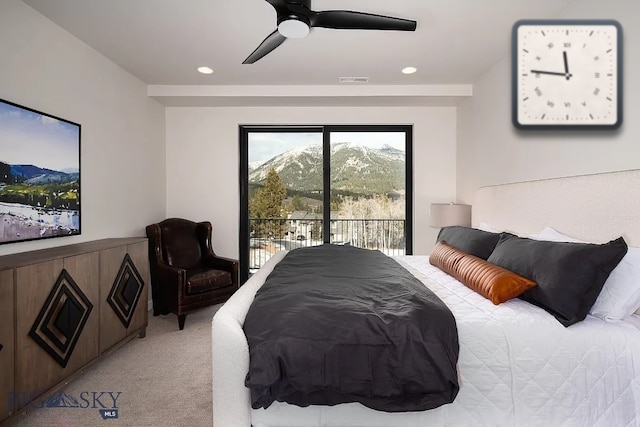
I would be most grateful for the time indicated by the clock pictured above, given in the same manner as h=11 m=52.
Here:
h=11 m=46
